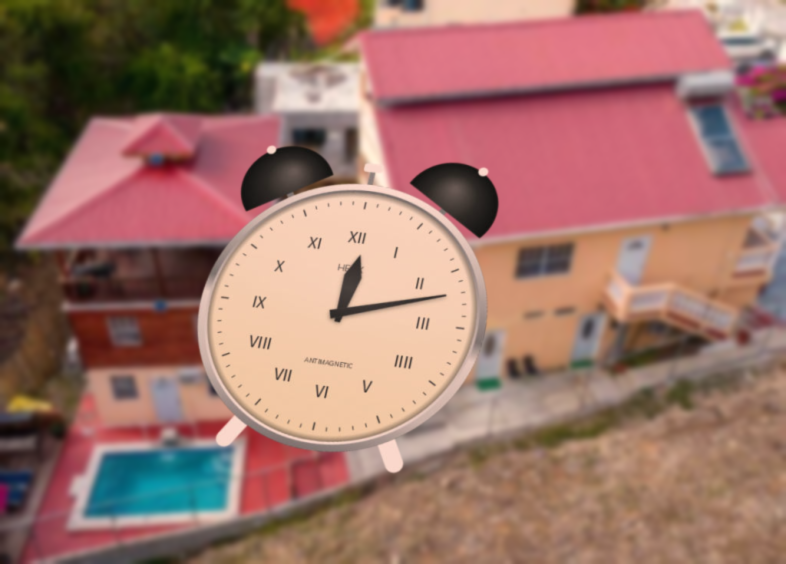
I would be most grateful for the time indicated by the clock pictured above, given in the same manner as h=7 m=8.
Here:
h=12 m=12
